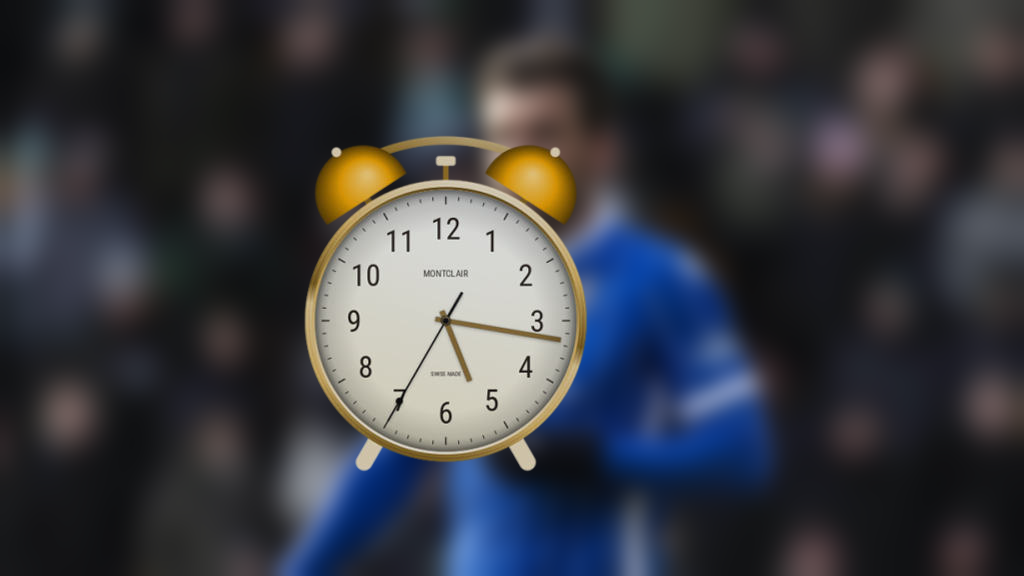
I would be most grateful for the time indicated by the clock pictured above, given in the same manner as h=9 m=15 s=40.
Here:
h=5 m=16 s=35
